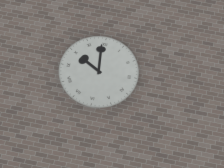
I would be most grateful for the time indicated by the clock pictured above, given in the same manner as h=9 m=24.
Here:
h=9 m=59
